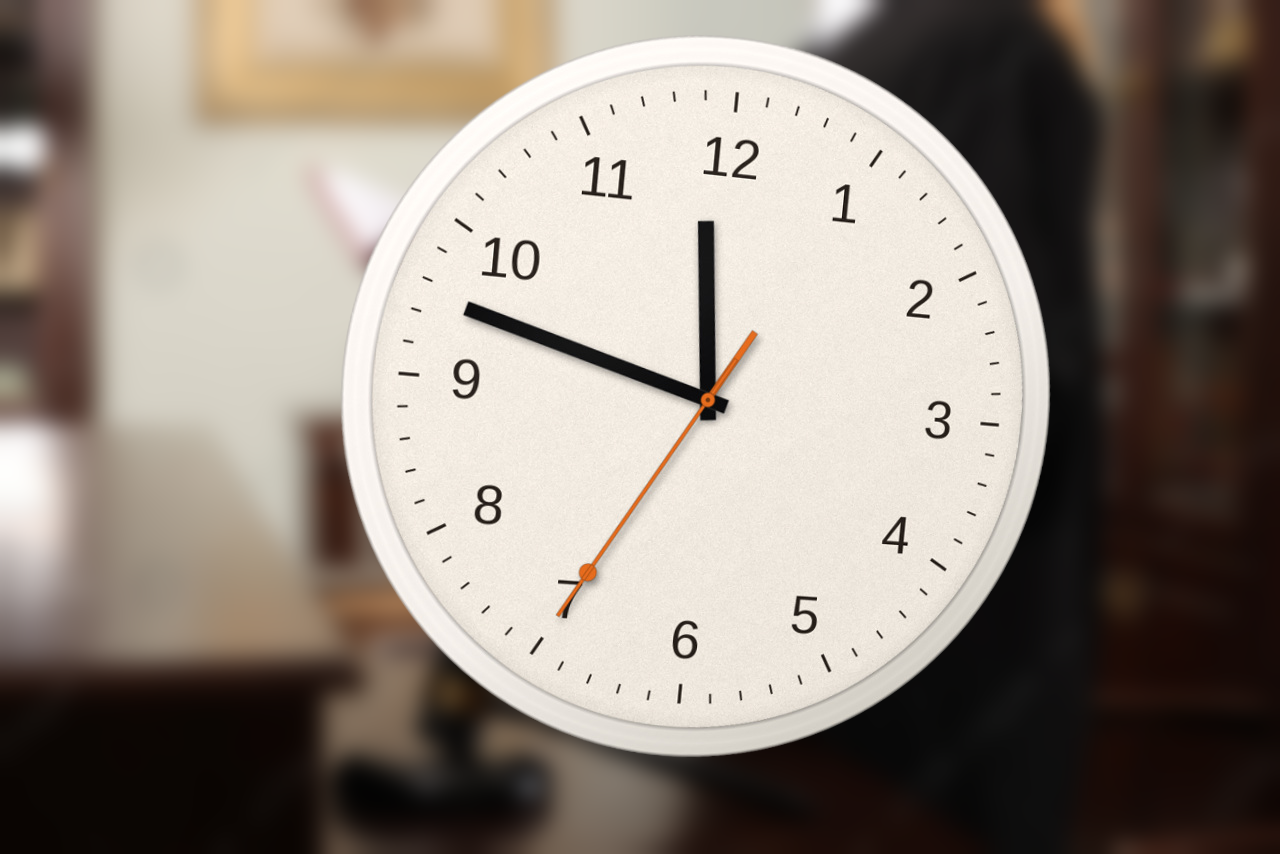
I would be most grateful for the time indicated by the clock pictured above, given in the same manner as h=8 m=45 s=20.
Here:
h=11 m=47 s=35
